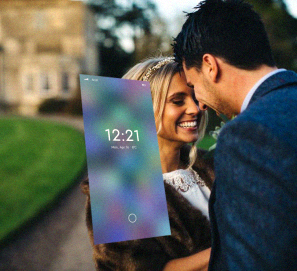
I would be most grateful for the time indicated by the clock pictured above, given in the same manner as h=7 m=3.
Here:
h=12 m=21
